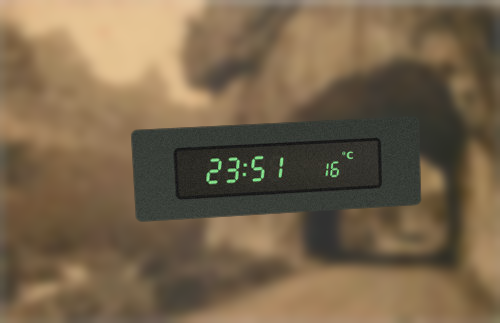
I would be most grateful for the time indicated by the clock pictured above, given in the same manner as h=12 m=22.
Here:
h=23 m=51
